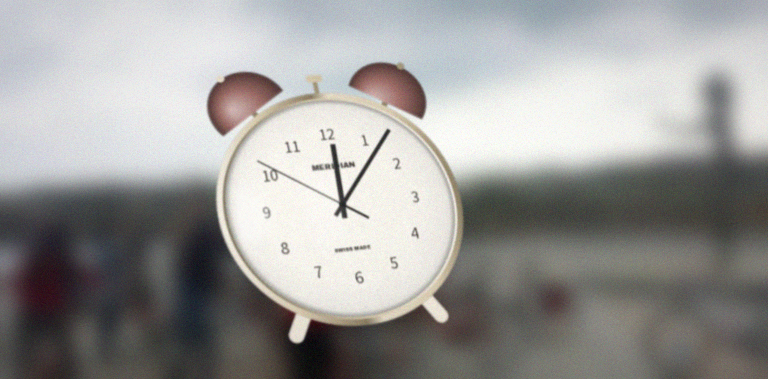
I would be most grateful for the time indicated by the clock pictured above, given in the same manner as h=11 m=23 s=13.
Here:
h=12 m=6 s=51
